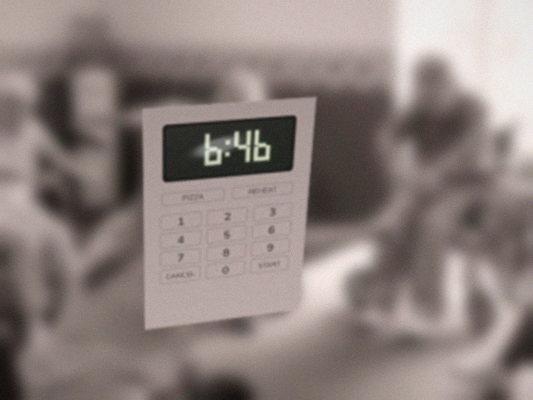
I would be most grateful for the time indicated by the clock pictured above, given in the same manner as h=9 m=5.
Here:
h=6 m=46
